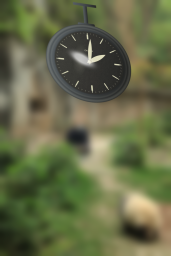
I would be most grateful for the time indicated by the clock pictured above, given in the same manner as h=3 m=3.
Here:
h=2 m=1
